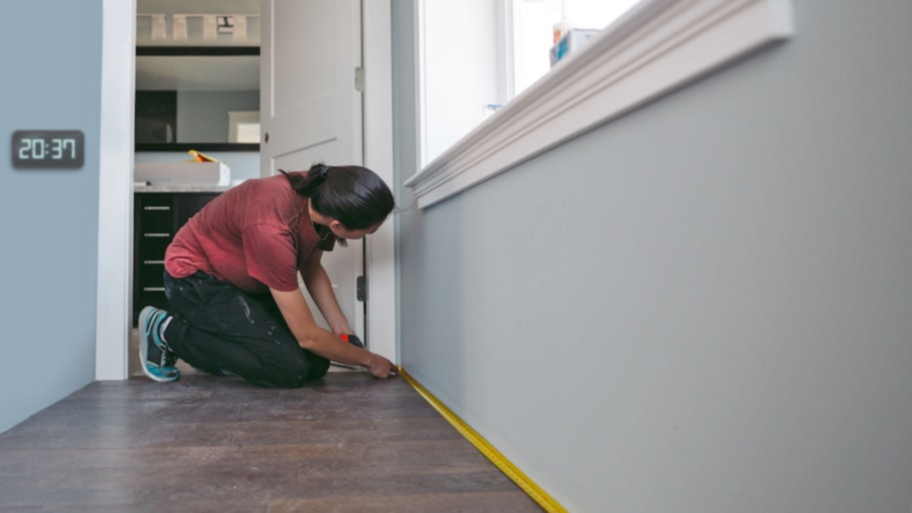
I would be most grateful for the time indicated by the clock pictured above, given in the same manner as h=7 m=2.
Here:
h=20 m=37
